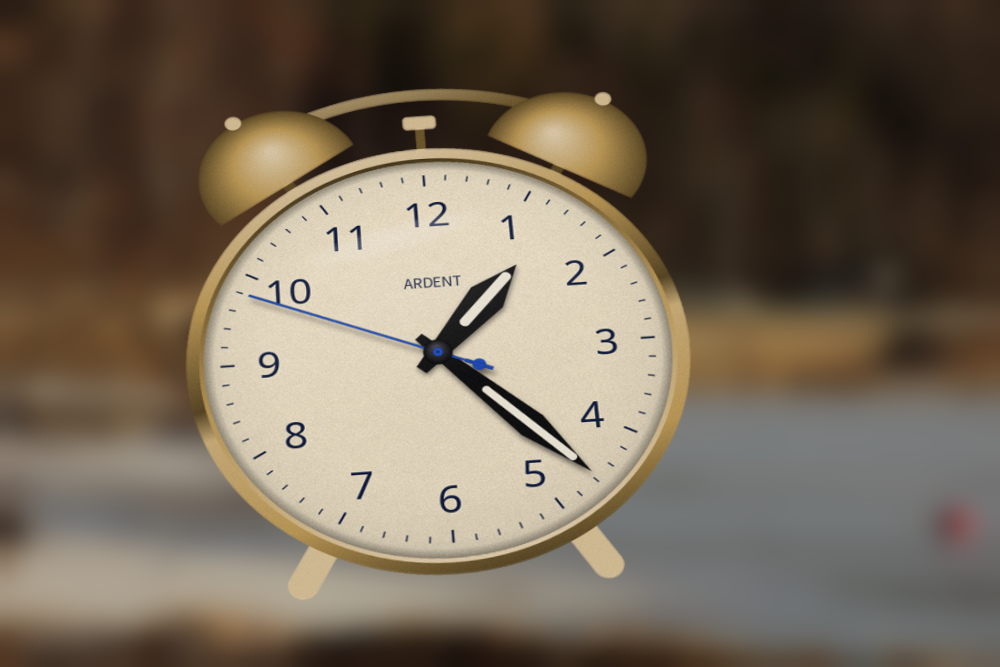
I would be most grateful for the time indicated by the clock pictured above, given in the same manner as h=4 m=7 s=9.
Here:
h=1 m=22 s=49
